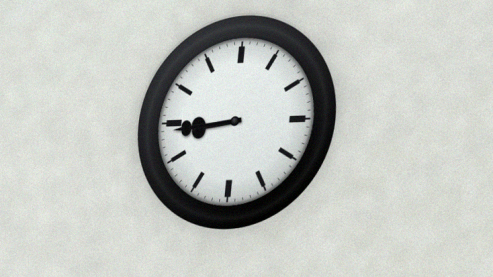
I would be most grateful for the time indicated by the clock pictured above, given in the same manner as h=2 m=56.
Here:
h=8 m=44
